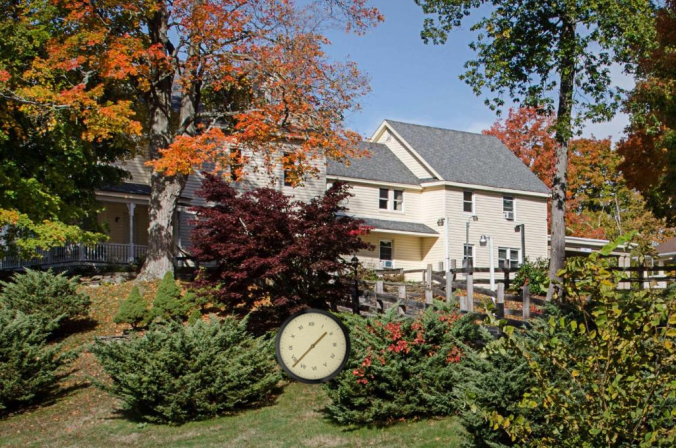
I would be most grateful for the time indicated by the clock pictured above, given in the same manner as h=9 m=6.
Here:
h=1 m=38
